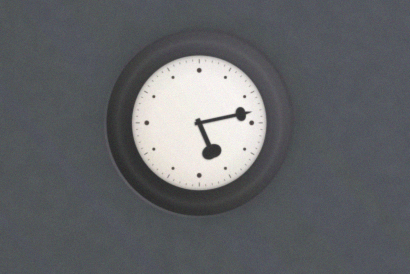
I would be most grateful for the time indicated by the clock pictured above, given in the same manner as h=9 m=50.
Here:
h=5 m=13
